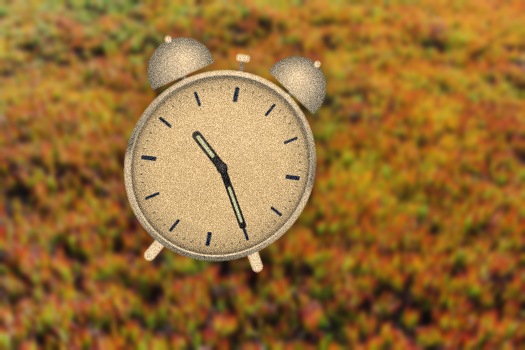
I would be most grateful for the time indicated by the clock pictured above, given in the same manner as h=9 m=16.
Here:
h=10 m=25
